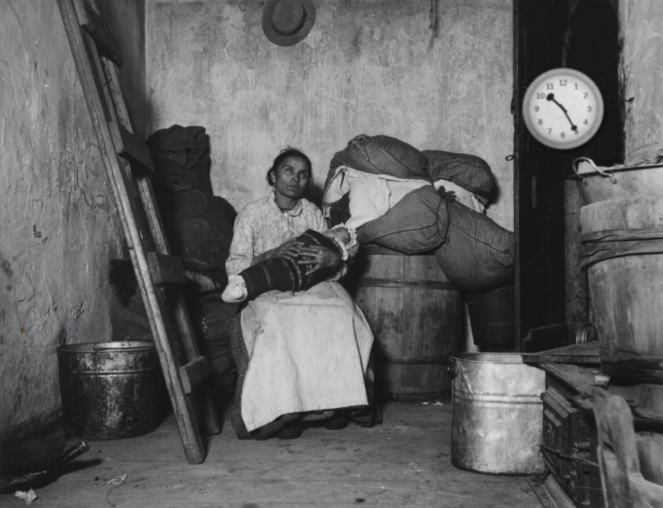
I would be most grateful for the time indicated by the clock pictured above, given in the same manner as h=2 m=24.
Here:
h=10 m=25
